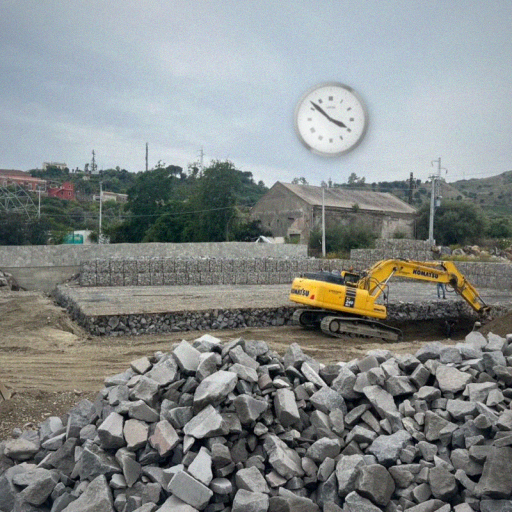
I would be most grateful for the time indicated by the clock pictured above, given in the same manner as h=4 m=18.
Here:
h=3 m=52
